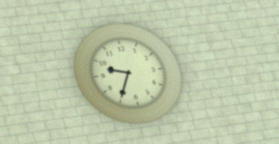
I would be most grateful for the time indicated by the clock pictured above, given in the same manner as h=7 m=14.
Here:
h=9 m=35
